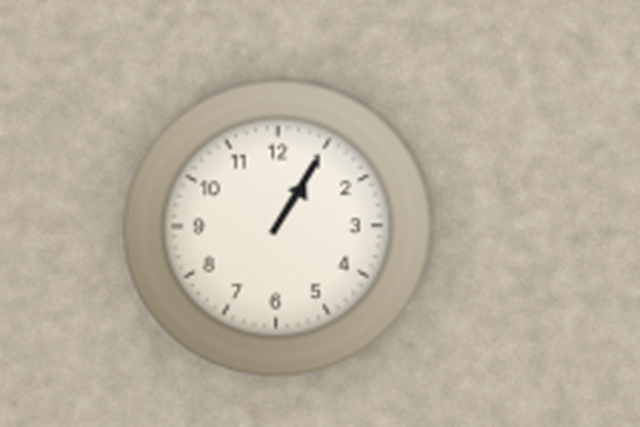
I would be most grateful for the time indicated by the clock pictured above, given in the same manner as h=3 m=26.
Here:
h=1 m=5
